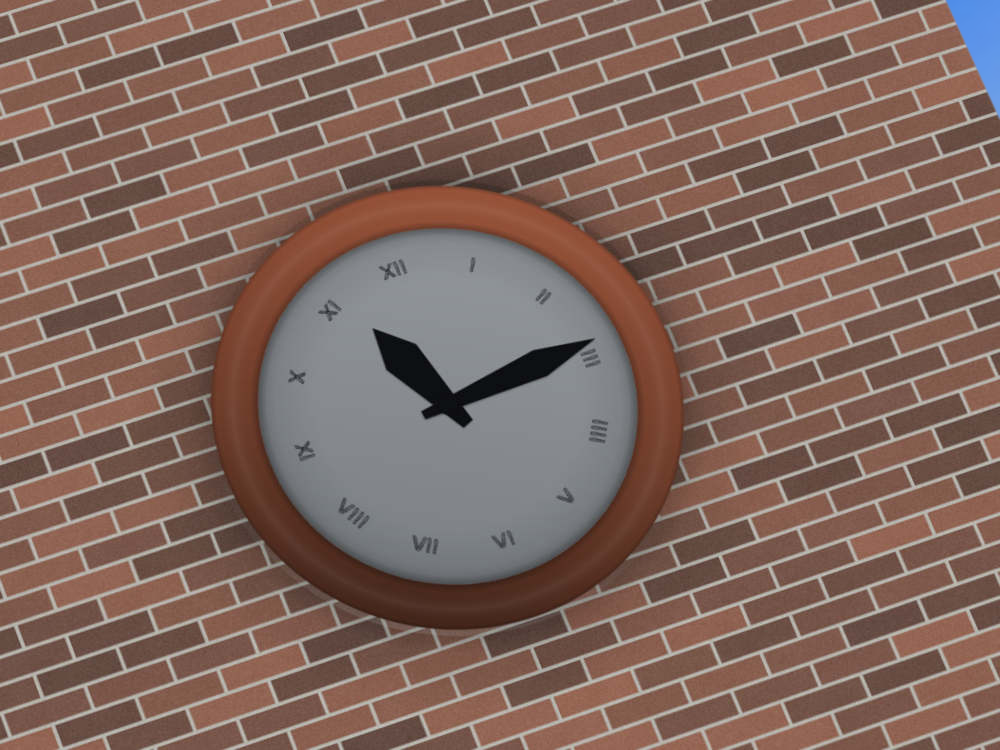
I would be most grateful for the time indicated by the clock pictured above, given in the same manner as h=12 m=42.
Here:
h=11 m=14
